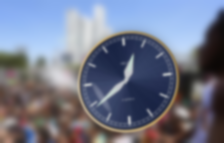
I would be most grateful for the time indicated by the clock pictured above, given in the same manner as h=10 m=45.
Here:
h=12 m=39
